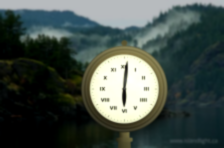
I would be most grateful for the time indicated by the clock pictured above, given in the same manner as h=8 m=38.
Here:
h=6 m=1
